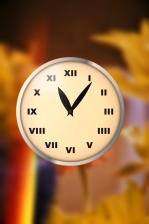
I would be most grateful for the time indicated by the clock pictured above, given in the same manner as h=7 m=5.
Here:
h=11 m=6
